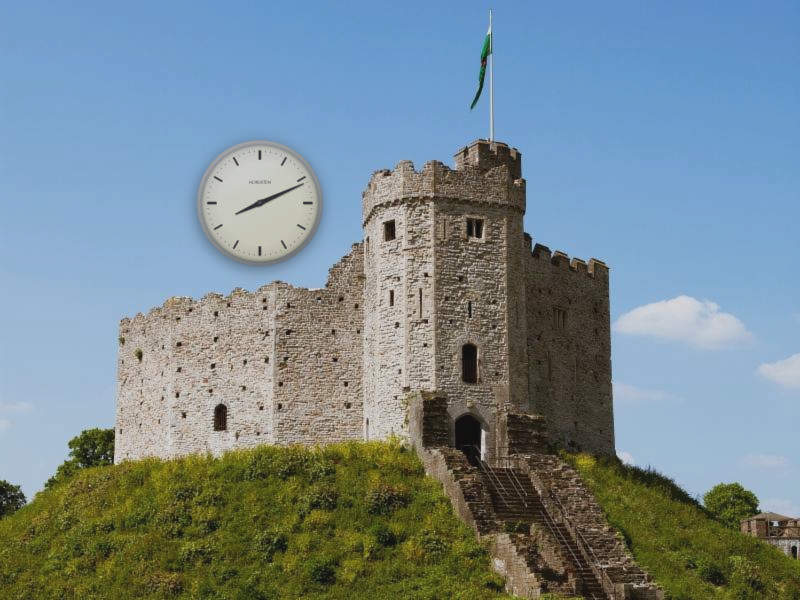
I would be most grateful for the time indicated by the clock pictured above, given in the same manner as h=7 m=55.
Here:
h=8 m=11
